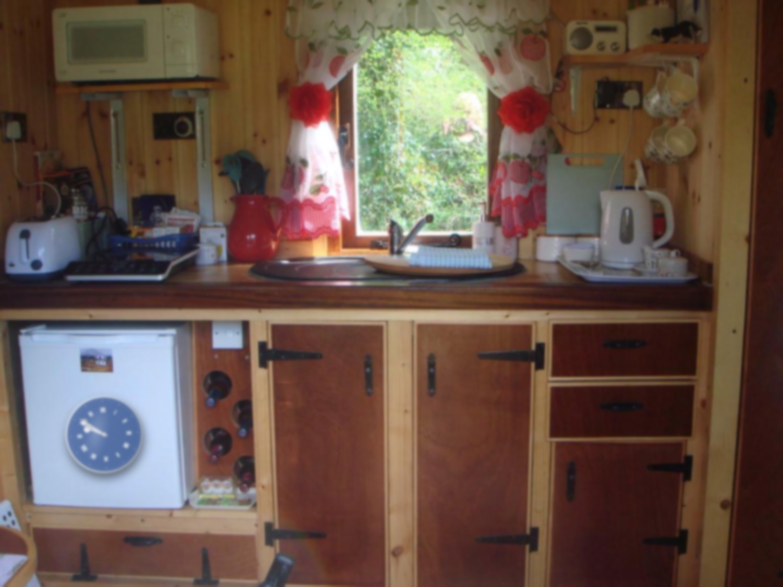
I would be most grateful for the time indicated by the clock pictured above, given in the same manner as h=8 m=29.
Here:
h=9 m=51
